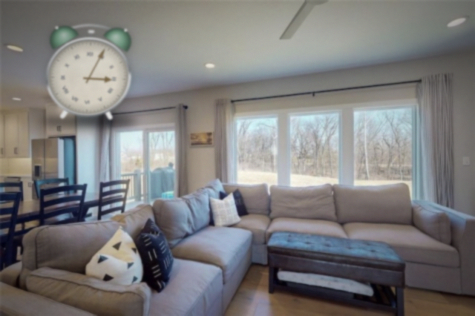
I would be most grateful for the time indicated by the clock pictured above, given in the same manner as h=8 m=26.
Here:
h=3 m=4
